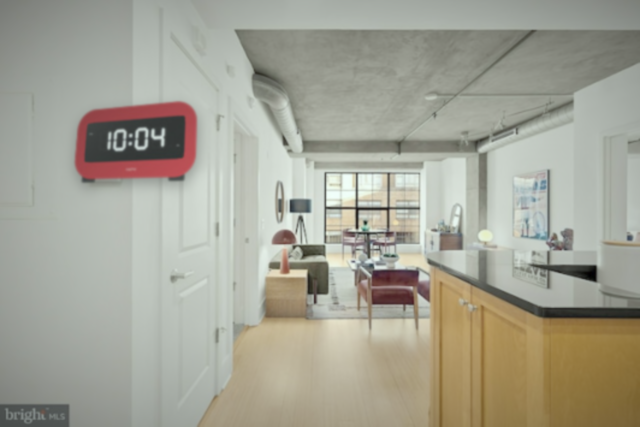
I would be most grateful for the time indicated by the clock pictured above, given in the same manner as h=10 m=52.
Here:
h=10 m=4
